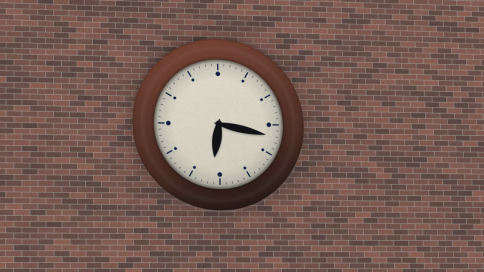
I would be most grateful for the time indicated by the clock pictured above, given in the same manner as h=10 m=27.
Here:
h=6 m=17
